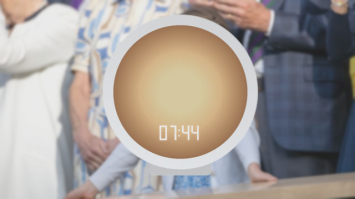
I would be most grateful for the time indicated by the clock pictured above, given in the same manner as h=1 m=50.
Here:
h=7 m=44
